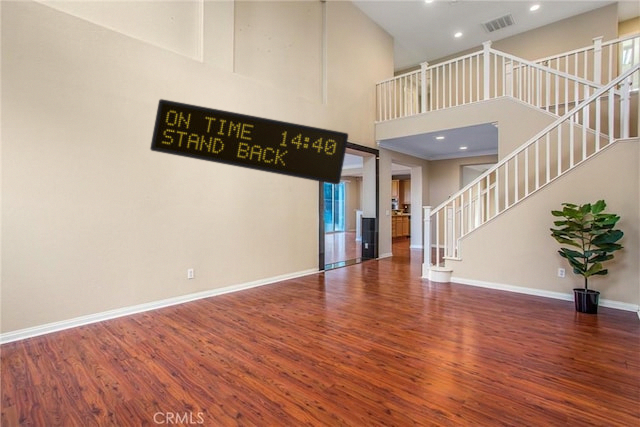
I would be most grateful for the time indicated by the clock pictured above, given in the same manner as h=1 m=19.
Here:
h=14 m=40
